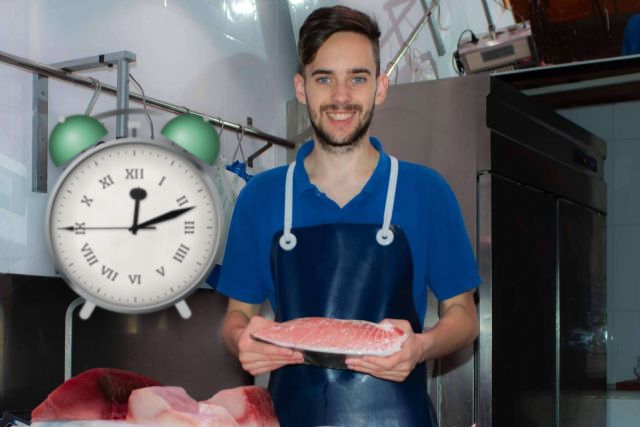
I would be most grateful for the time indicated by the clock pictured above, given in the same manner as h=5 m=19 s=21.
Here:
h=12 m=11 s=45
